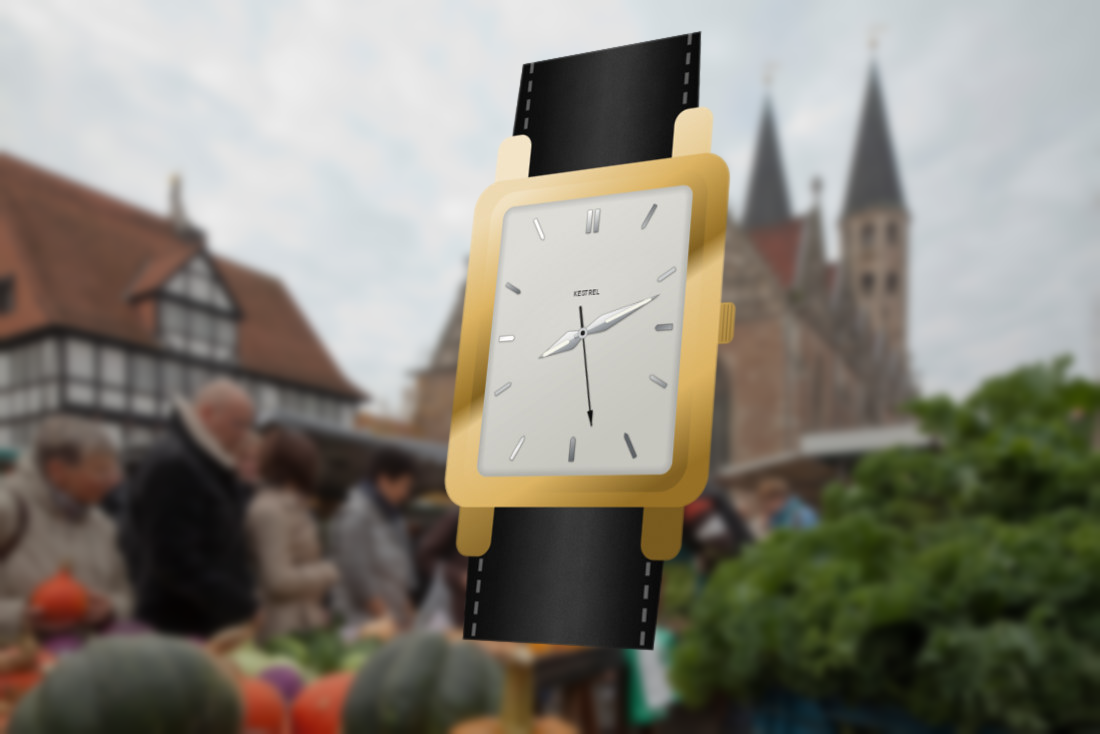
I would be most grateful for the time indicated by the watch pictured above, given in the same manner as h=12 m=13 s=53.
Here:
h=8 m=11 s=28
